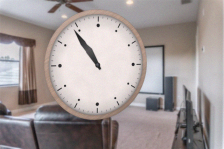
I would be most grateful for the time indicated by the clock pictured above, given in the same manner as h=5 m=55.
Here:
h=10 m=54
